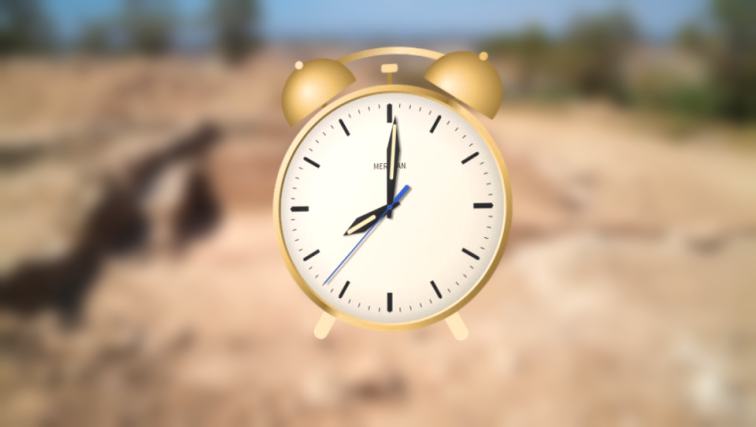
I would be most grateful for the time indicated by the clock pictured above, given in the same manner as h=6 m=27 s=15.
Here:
h=8 m=0 s=37
